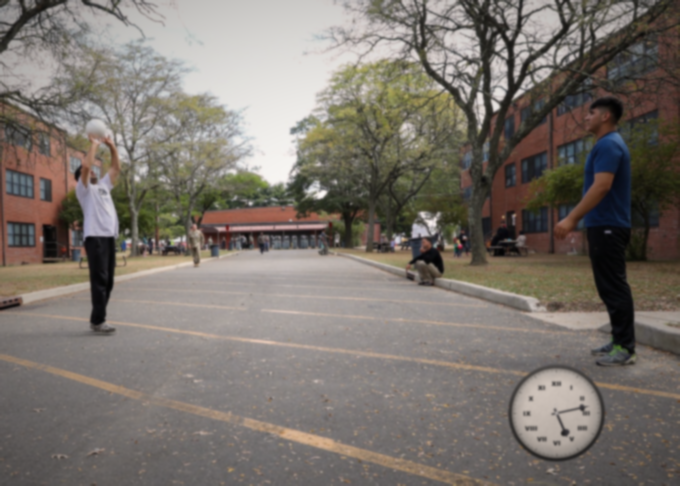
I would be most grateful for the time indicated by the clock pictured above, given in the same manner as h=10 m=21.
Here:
h=5 m=13
